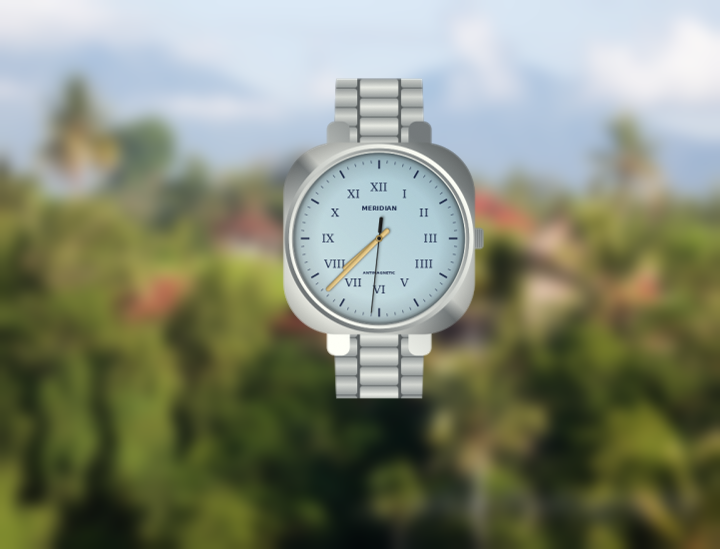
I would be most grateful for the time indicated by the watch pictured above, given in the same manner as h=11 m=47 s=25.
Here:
h=7 m=37 s=31
